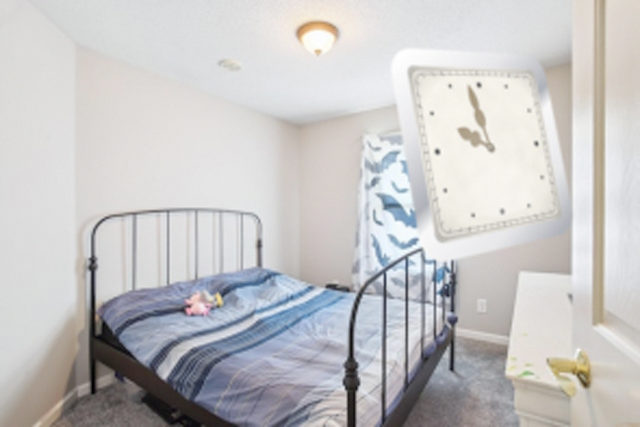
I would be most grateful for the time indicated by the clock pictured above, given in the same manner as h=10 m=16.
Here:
h=9 m=58
